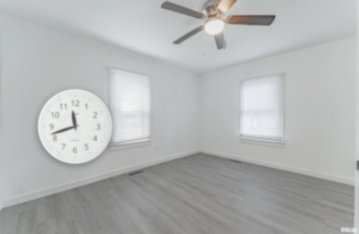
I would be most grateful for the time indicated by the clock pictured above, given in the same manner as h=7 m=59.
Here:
h=11 m=42
